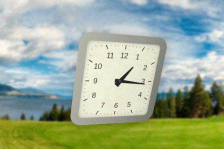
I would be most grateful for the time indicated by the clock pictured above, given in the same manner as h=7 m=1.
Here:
h=1 m=16
